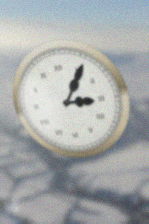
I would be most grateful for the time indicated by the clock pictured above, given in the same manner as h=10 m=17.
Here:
h=3 m=6
